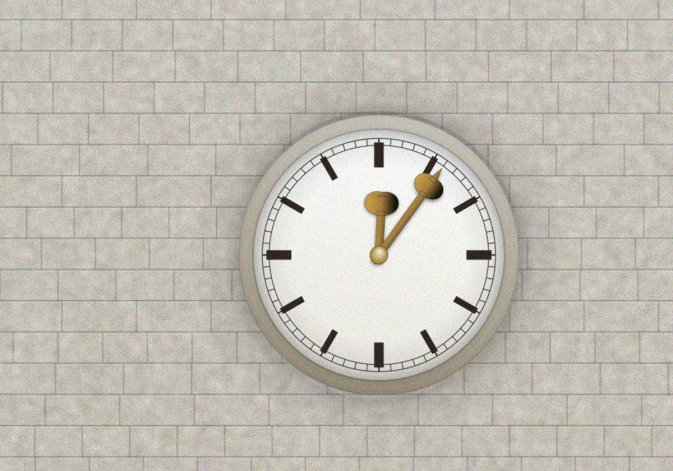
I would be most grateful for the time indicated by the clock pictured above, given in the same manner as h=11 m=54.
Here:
h=12 m=6
